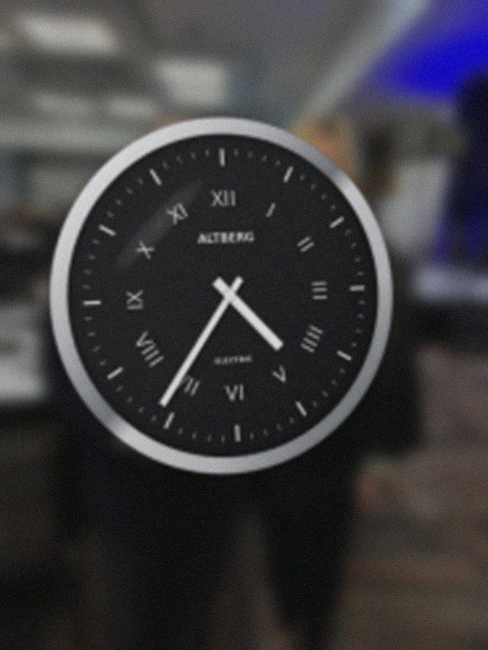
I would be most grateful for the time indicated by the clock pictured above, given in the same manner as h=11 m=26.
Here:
h=4 m=36
